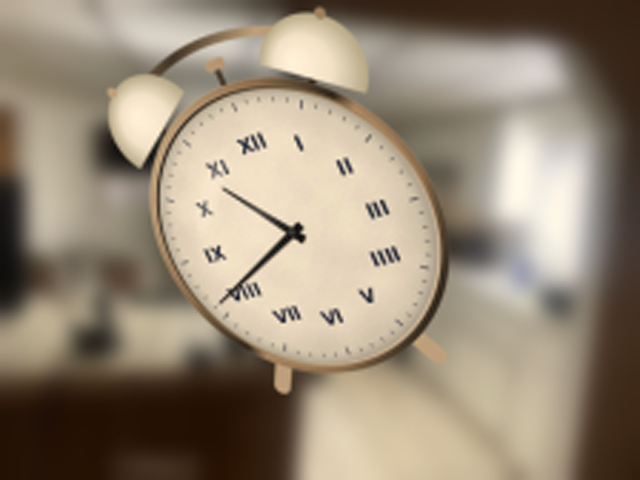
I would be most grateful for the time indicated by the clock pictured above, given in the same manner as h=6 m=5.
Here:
h=10 m=41
